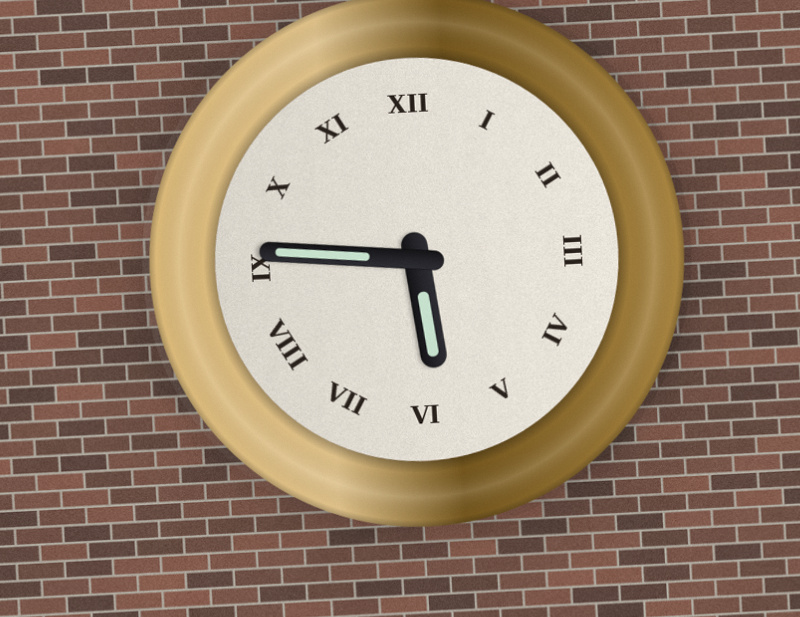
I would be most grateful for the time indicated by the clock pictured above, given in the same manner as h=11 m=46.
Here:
h=5 m=46
